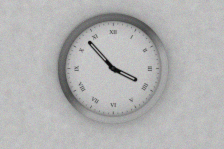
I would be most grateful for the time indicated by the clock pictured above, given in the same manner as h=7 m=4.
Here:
h=3 m=53
